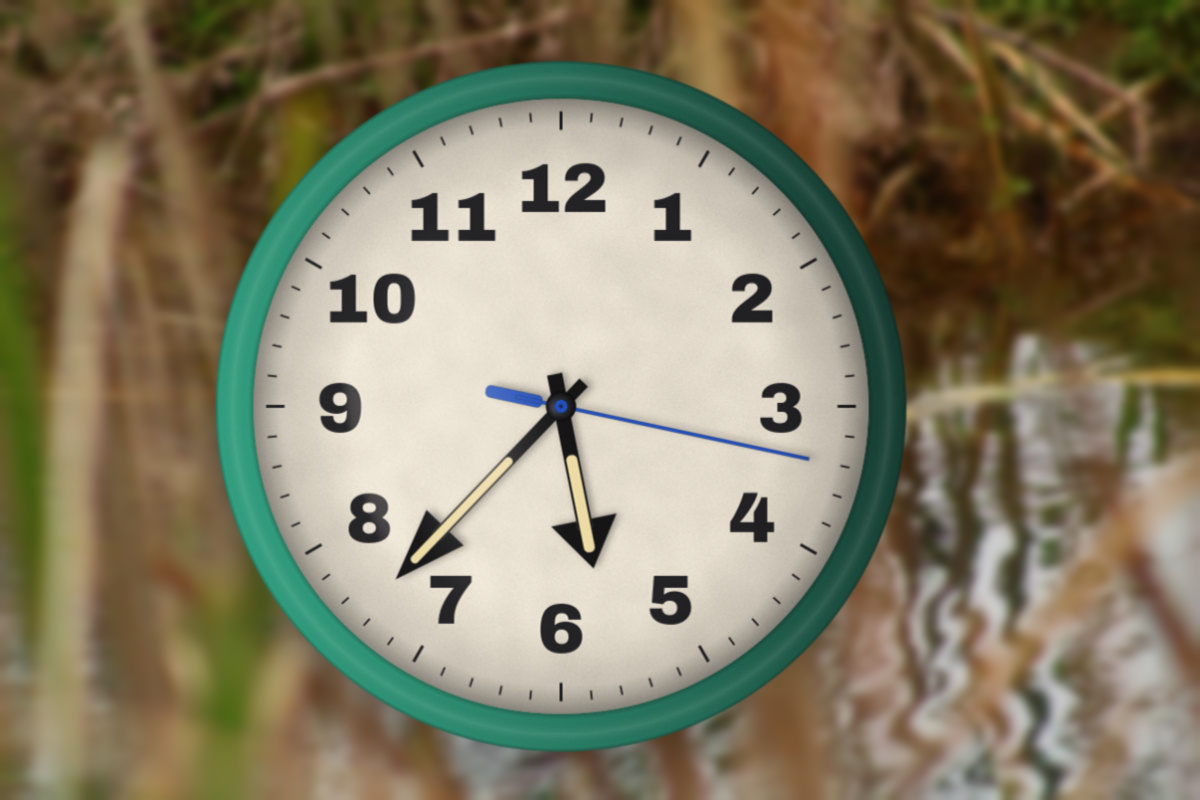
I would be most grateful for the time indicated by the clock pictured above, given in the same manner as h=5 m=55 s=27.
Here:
h=5 m=37 s=17
